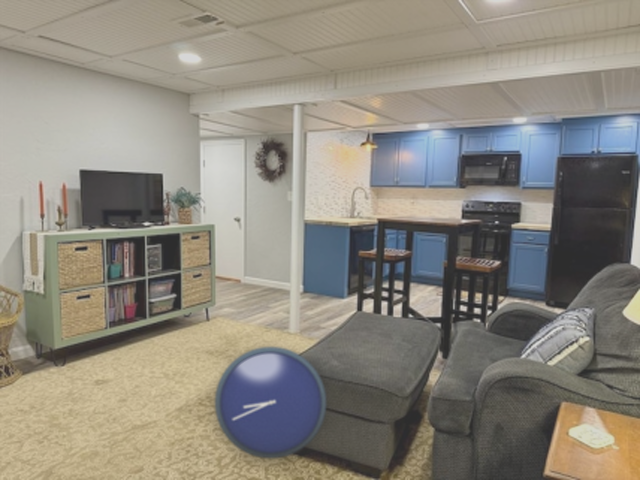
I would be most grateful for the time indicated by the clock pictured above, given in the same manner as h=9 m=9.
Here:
h=8 m=41
